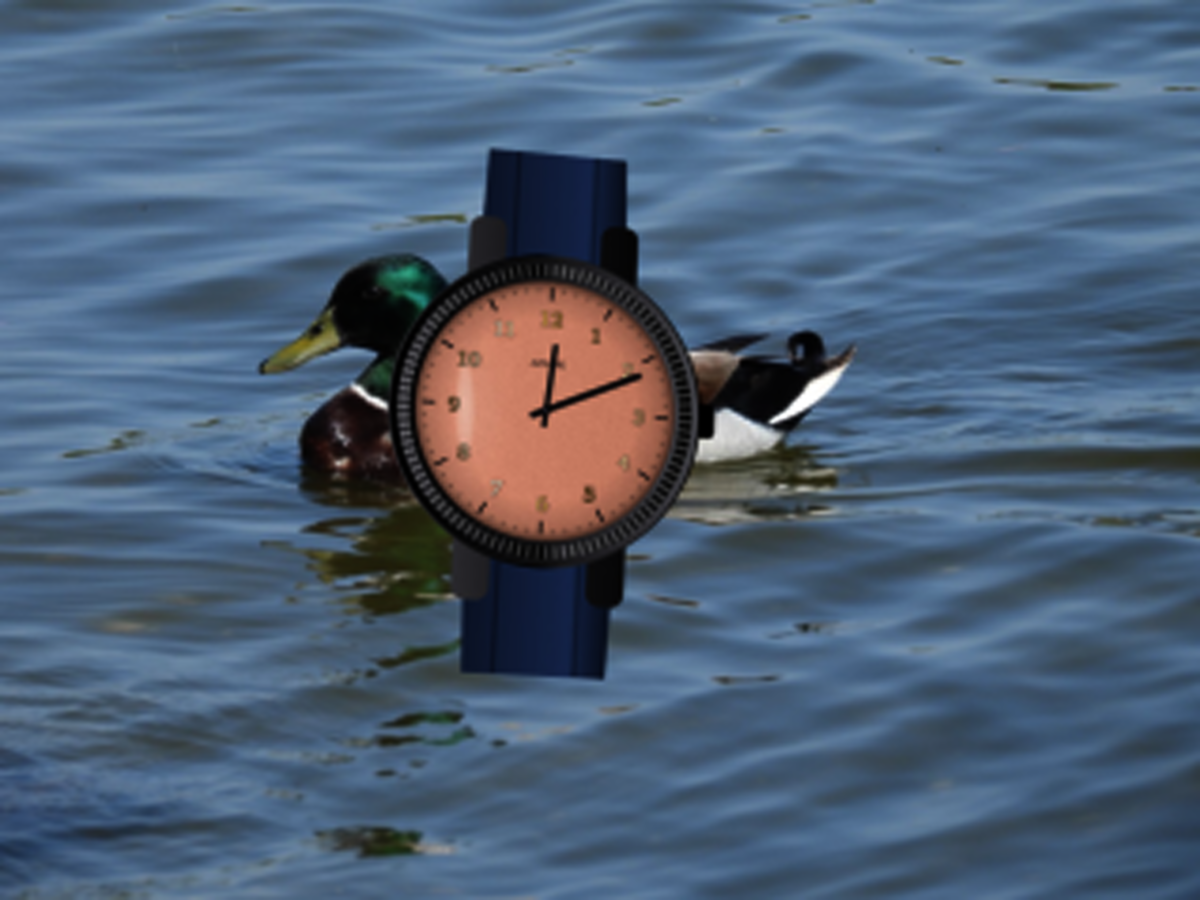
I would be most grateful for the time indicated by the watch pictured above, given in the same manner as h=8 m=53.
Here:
h=12 m=11
